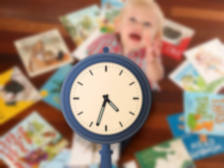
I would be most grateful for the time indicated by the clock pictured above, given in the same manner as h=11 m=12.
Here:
h=4 m=33
